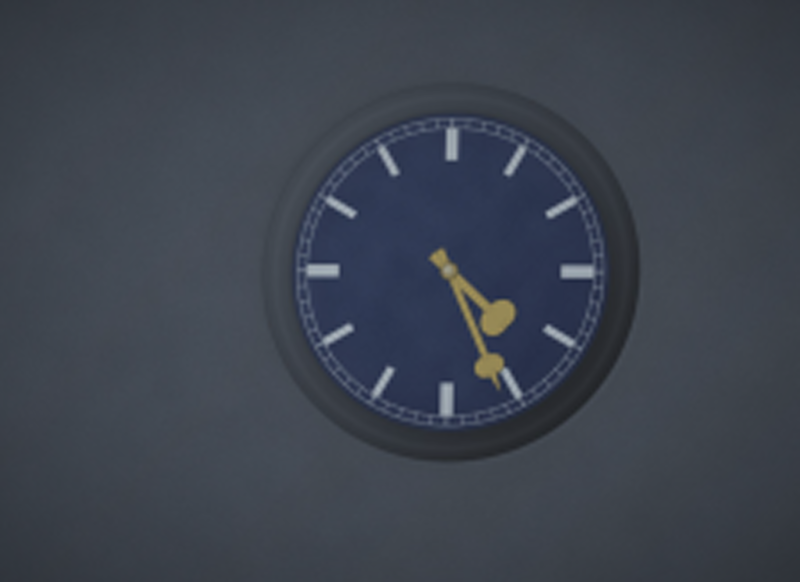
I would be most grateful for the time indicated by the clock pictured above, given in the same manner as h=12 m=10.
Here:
h=4 m=26
